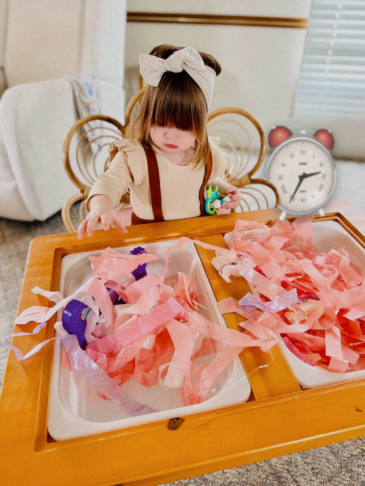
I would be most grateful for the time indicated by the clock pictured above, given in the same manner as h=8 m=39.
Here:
h=2 m=35
